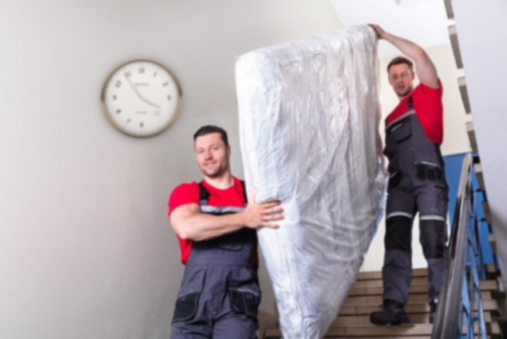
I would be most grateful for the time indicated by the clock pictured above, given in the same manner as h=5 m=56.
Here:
h=3 m=54
